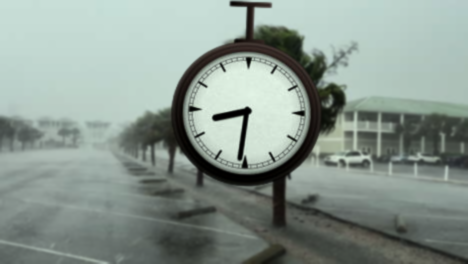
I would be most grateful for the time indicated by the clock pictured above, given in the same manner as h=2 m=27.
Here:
h=8 m=31
